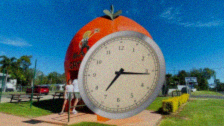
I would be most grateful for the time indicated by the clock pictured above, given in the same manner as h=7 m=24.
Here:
h=7 m=16
